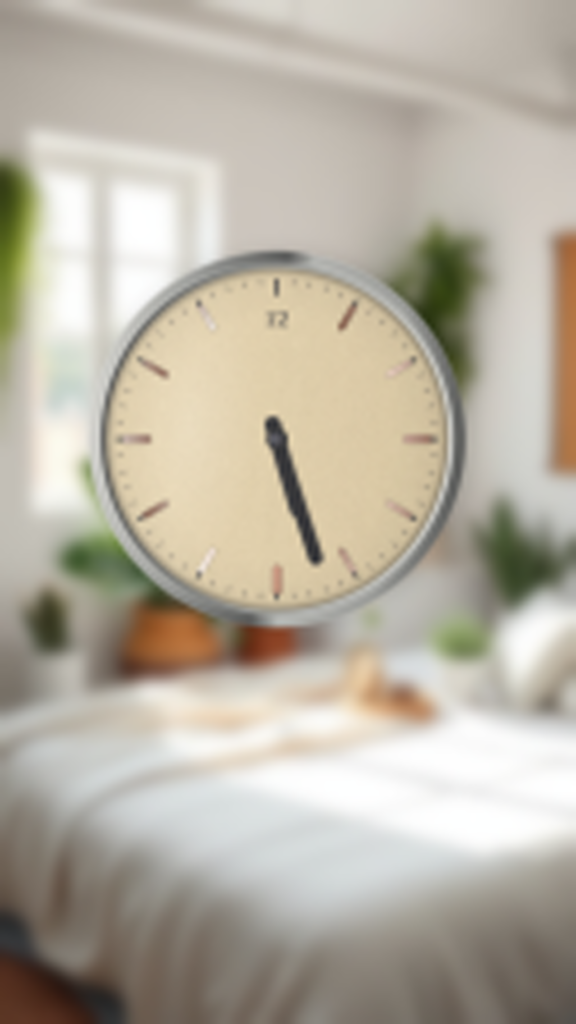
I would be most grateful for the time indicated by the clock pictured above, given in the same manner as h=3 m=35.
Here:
h=5 m=27
